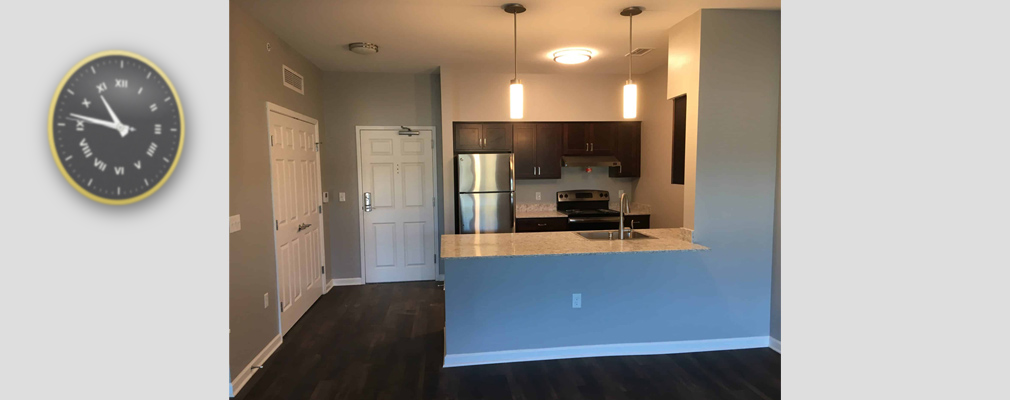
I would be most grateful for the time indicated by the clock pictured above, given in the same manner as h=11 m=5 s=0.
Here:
h=10 m=46 s=46
